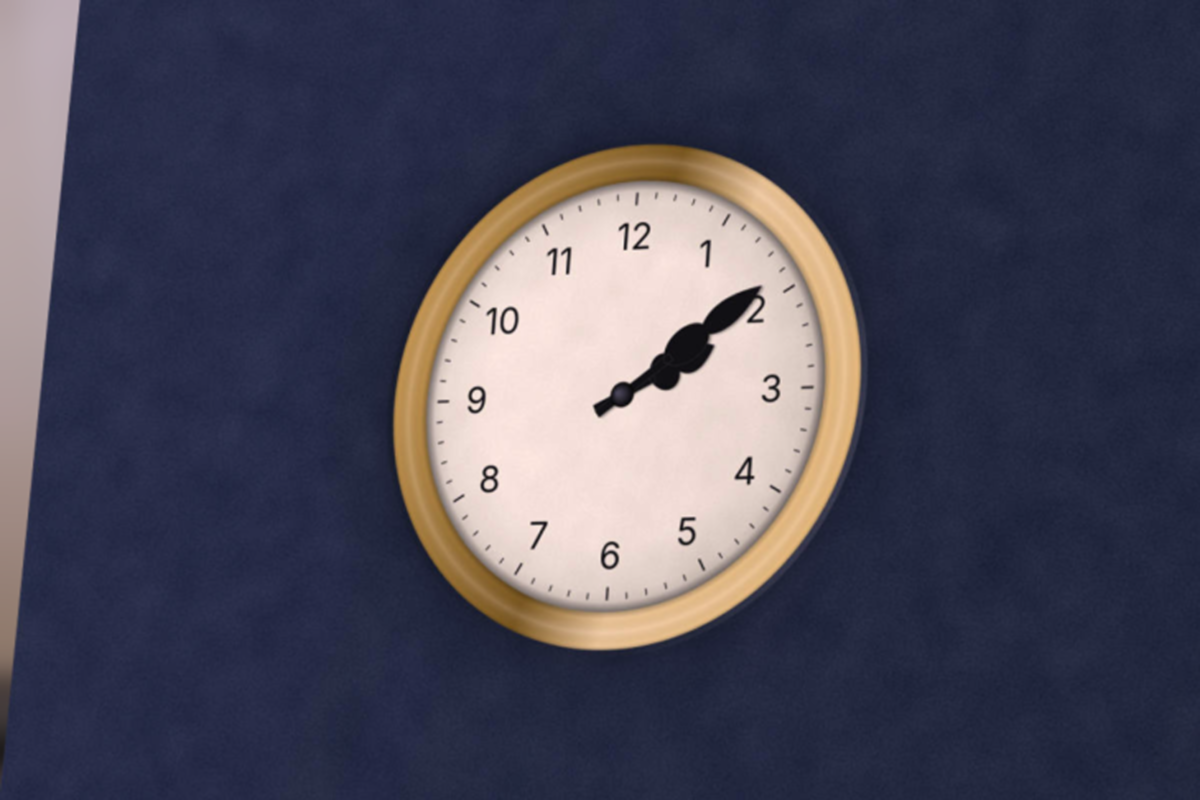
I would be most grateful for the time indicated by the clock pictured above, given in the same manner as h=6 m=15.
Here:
h=2 m=9
